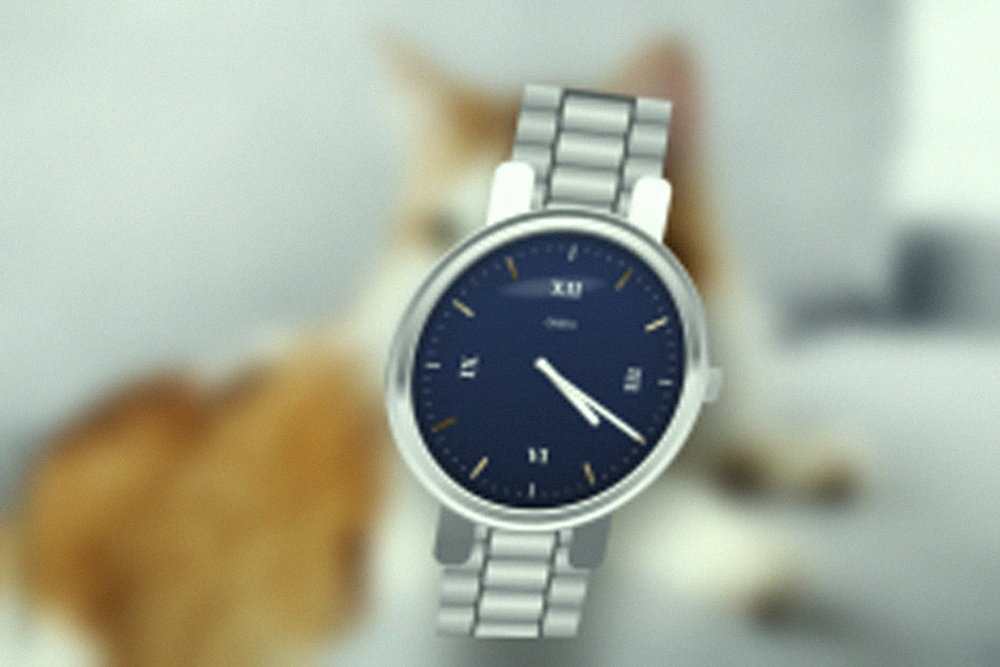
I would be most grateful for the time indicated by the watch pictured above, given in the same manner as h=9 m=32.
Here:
h=4 m=20
